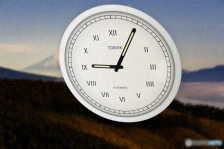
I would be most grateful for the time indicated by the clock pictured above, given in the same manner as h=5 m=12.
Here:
h=9 m=5
